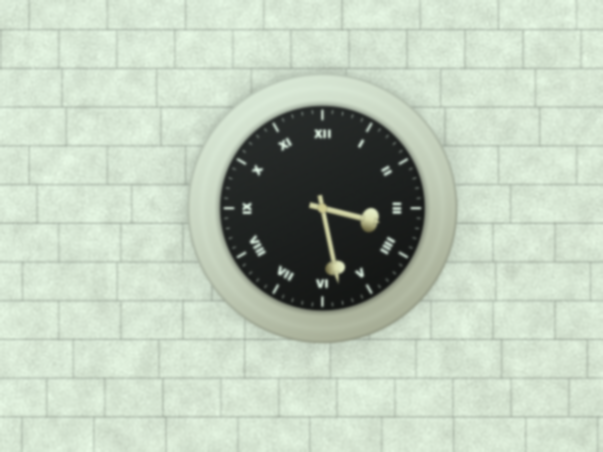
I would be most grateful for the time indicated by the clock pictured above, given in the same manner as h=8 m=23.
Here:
h=3 m=28
